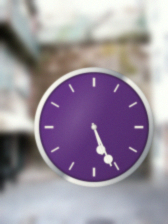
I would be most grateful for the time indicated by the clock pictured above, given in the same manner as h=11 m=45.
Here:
h=5 m=26
